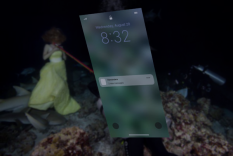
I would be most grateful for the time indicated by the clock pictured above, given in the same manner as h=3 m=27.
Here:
h=8 m=32
